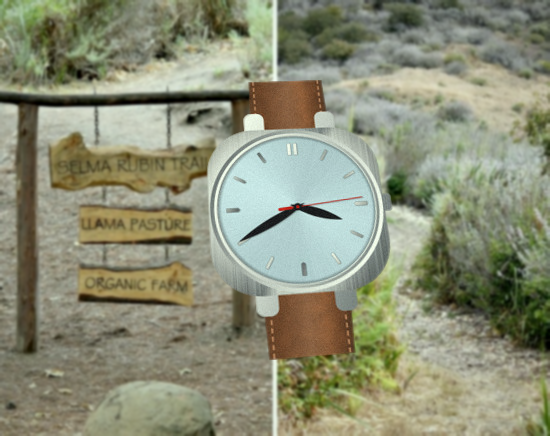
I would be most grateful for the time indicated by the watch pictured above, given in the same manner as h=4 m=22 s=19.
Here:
h=3 m=40 s=14
